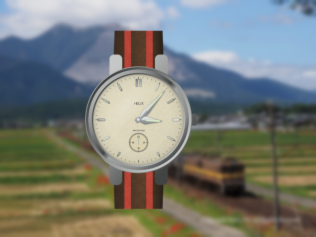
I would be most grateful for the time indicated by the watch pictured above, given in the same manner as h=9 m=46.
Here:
h=3 m=7
